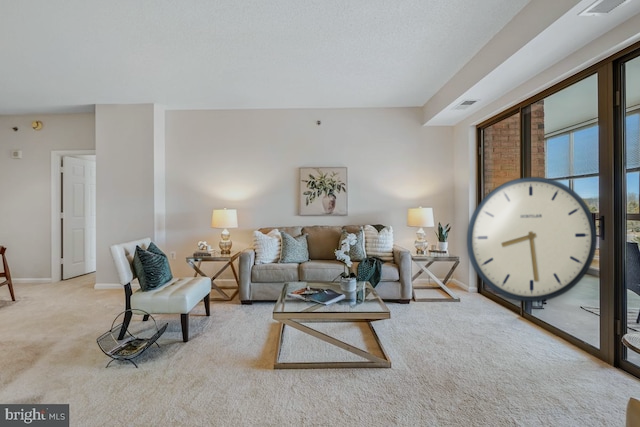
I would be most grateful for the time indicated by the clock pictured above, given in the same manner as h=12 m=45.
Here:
h=8 m=29
